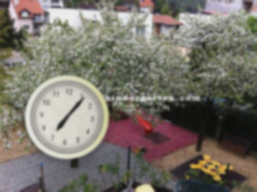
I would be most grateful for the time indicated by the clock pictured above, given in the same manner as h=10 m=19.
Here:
h=7 m=6
